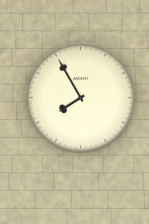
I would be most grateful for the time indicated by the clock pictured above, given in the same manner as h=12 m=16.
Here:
h=7 m=55
